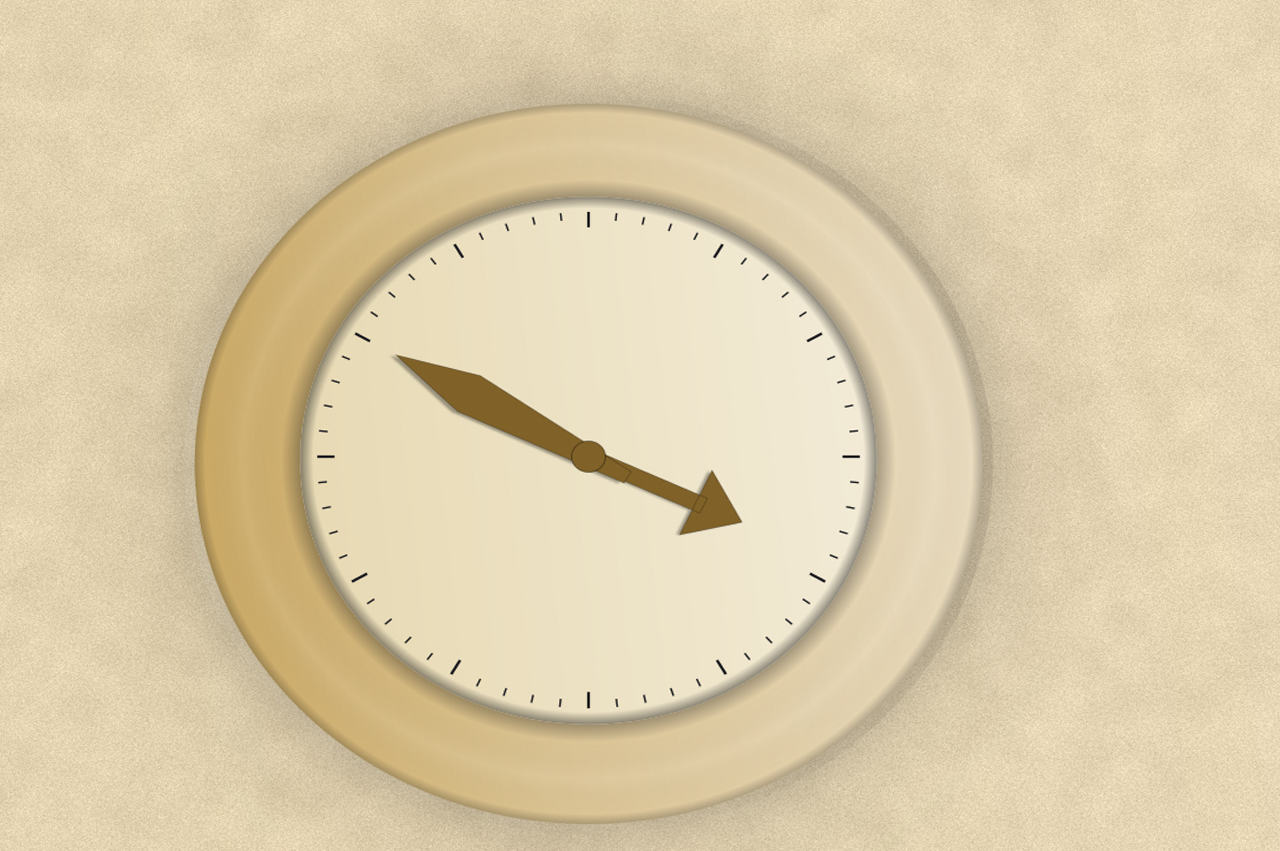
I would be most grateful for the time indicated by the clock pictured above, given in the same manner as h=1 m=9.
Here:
h=3 m=50
